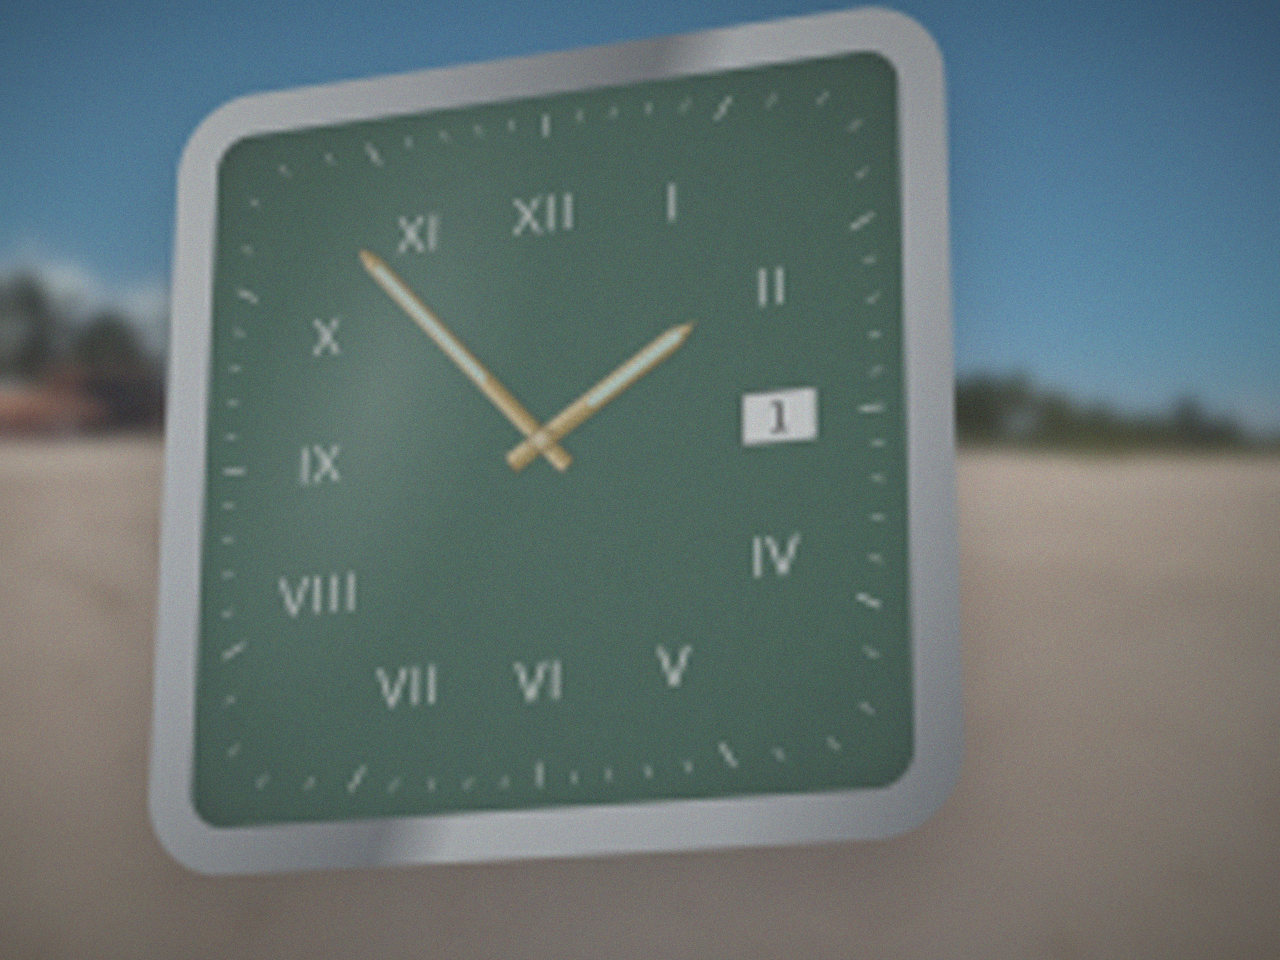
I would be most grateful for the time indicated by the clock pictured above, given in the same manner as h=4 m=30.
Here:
h=1 m=53
